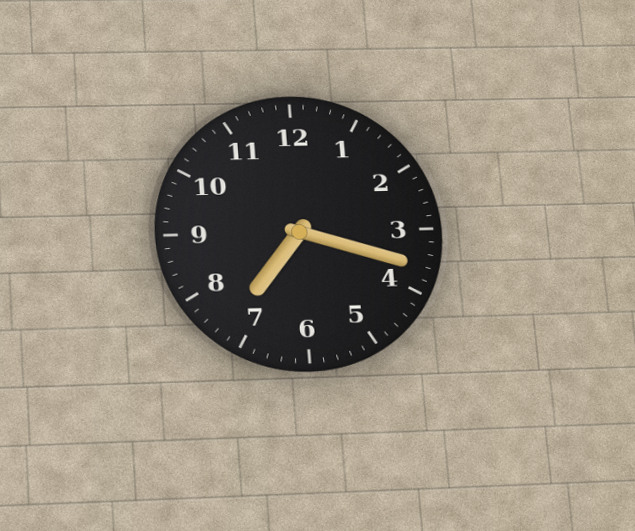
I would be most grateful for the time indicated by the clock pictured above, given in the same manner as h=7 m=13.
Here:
h=7 m=18
